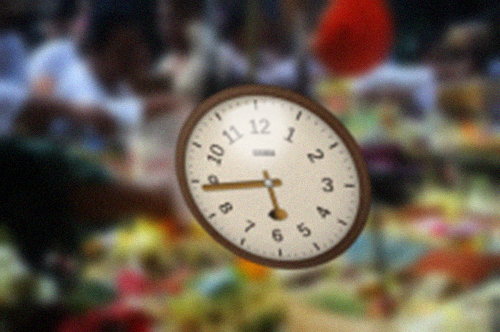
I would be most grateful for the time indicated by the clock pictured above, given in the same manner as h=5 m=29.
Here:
h=5 m=44
